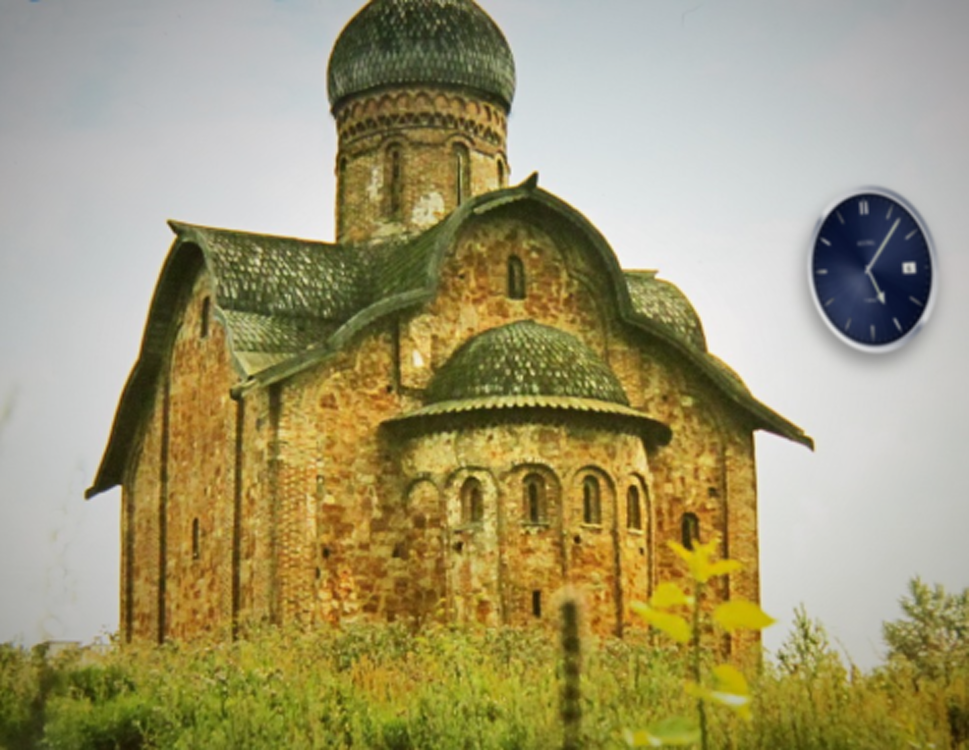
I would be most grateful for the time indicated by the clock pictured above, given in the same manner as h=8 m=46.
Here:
h=5 m=7
